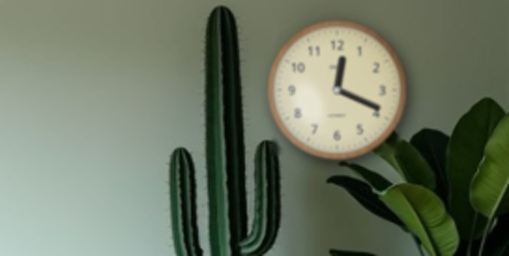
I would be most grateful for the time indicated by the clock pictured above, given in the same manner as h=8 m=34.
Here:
h=12 m=19
